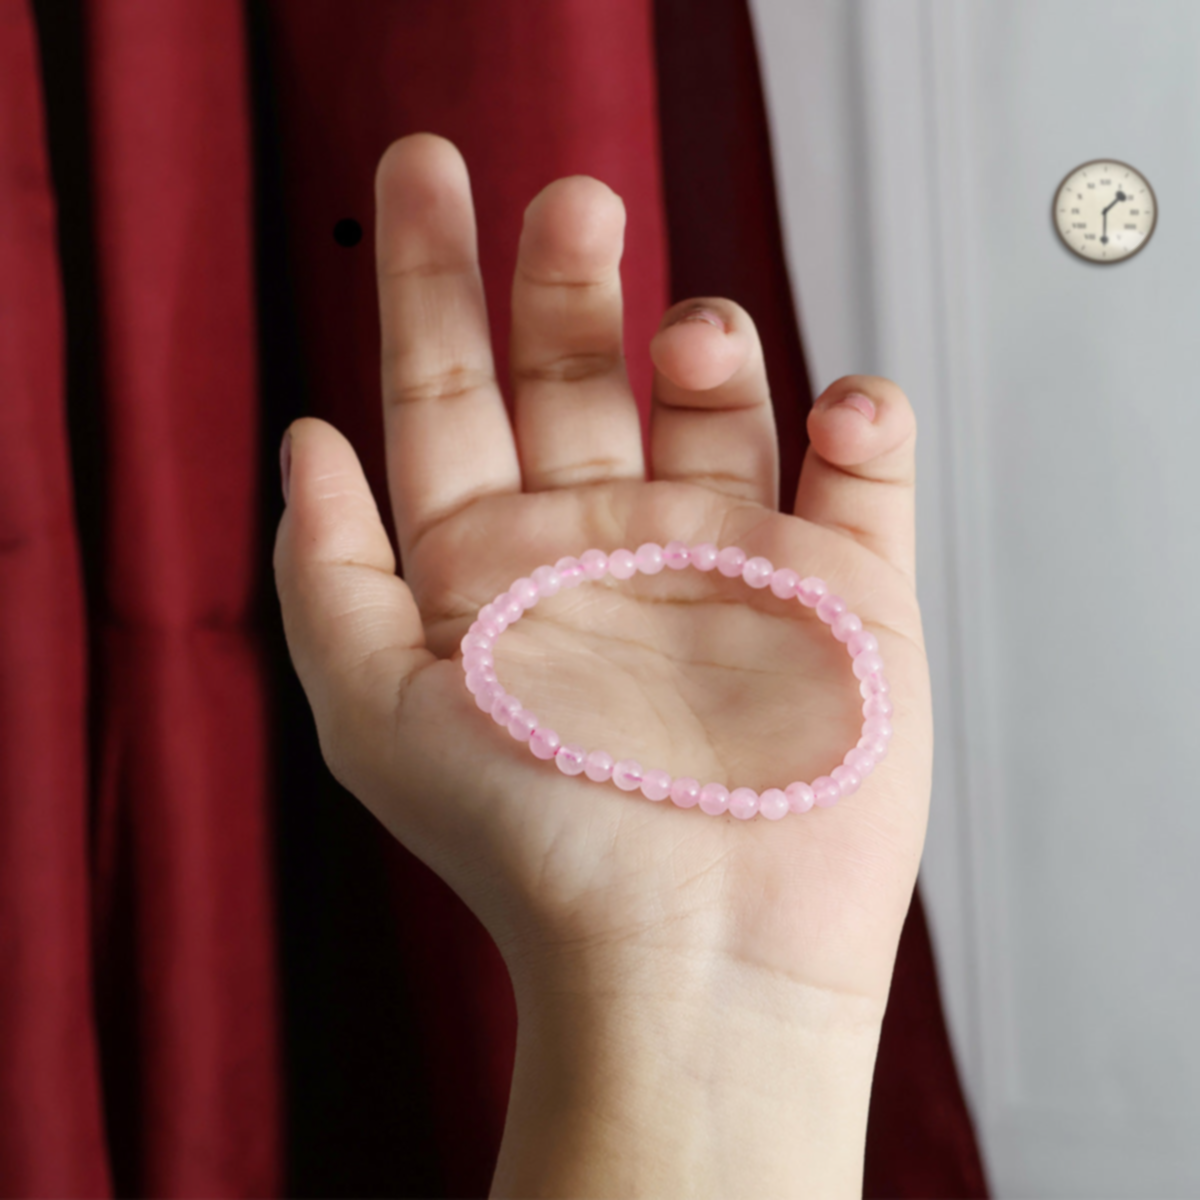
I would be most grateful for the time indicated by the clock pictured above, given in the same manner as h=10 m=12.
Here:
h=1 m=30
